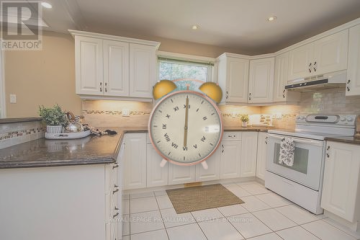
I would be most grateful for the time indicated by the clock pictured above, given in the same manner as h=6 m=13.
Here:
h=6 m=0
